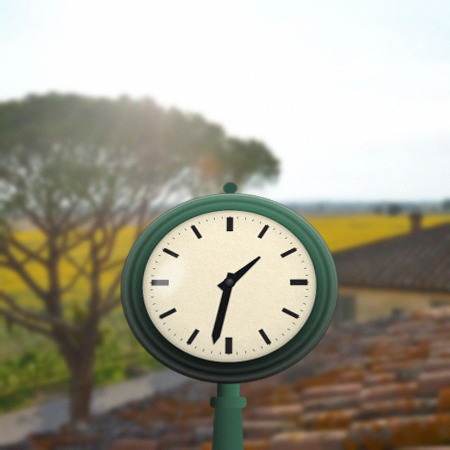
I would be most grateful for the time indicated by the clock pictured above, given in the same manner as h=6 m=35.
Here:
h=1 m=32
